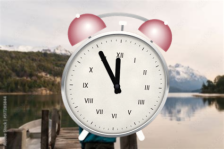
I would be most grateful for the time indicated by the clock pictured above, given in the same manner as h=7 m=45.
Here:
h=11 m=55
